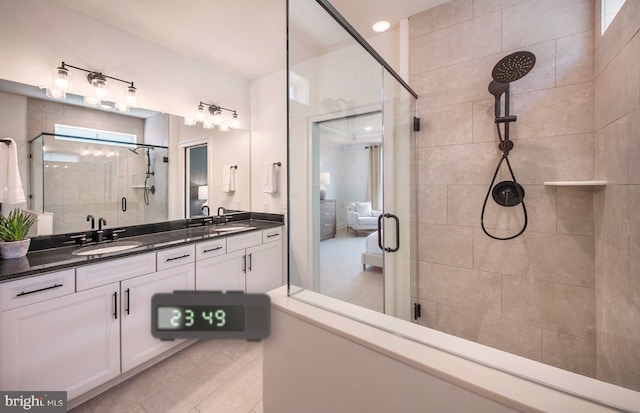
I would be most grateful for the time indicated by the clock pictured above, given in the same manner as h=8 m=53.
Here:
h=23 m=49
